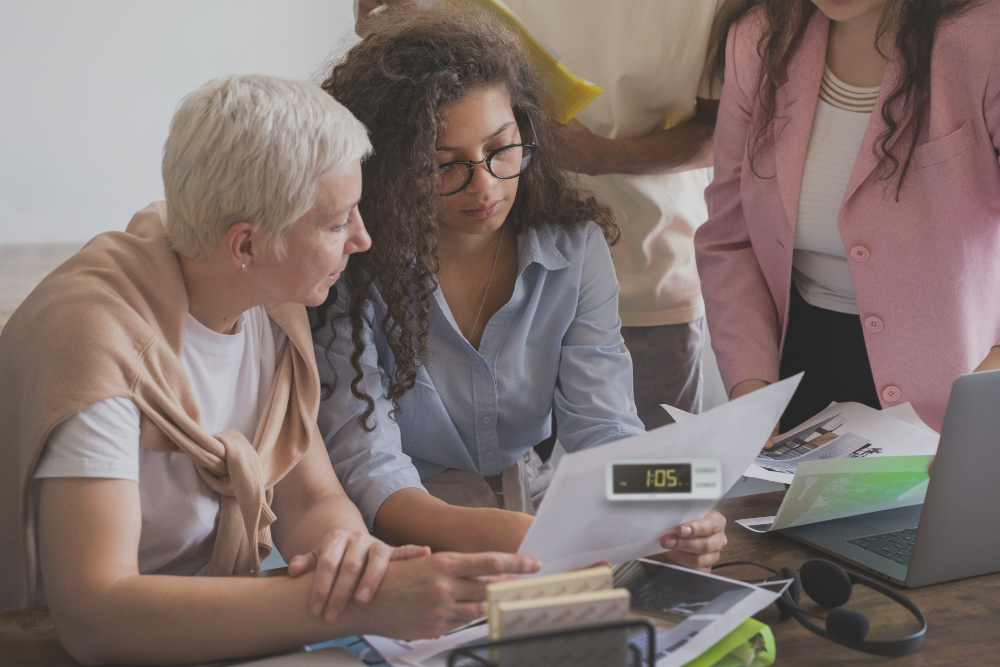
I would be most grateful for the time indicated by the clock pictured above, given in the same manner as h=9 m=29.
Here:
h=1 m=5
